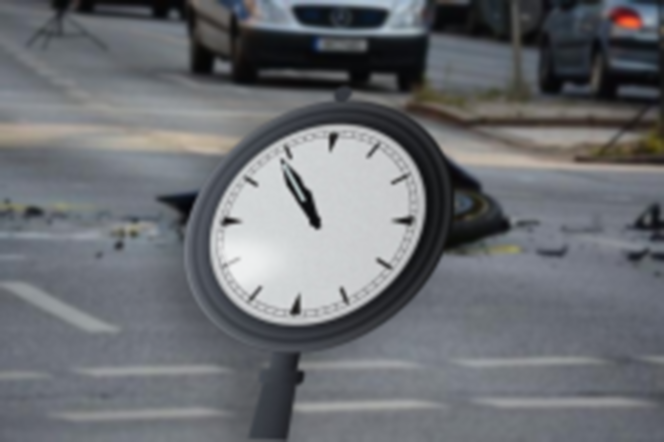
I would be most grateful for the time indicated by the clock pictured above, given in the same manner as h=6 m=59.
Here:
h=10 m=54
